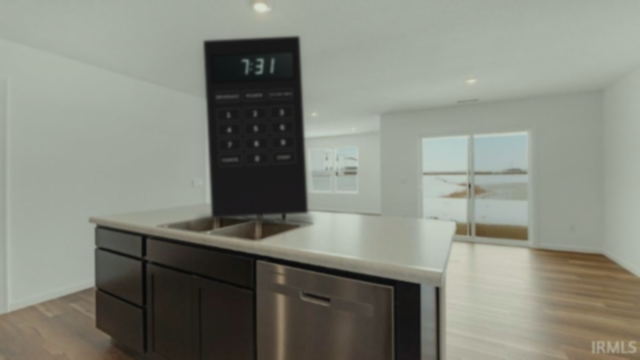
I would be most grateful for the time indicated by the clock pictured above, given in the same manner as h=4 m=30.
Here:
h=7 m=31
